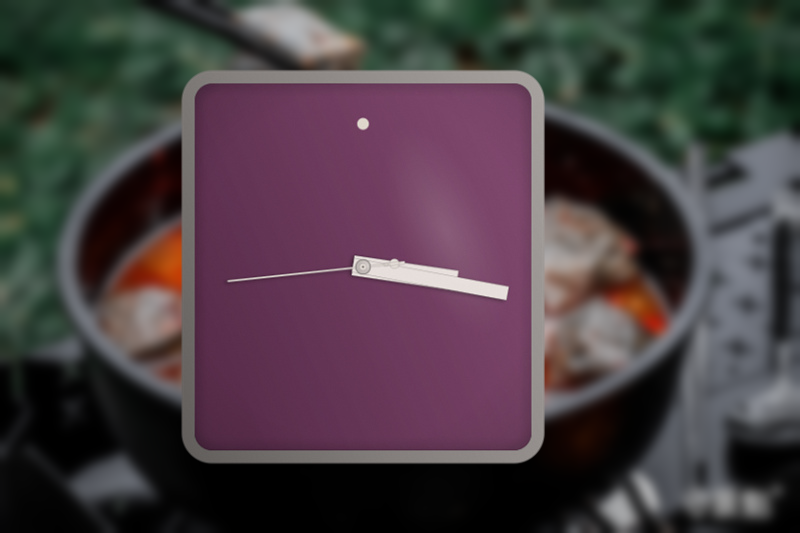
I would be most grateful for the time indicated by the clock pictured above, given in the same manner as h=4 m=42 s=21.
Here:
h=3 m=16 s=44
